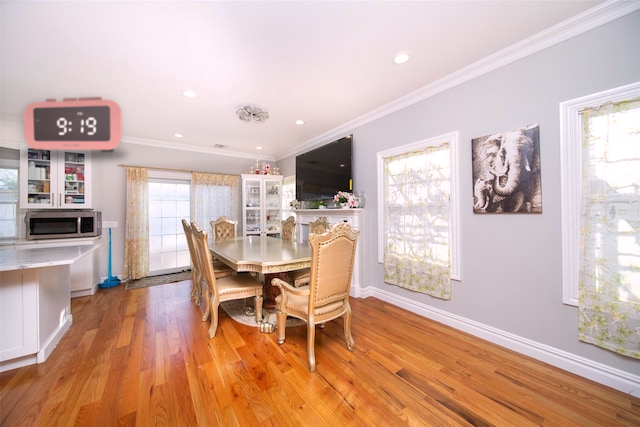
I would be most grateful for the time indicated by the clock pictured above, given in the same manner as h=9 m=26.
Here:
h=9 m=19
